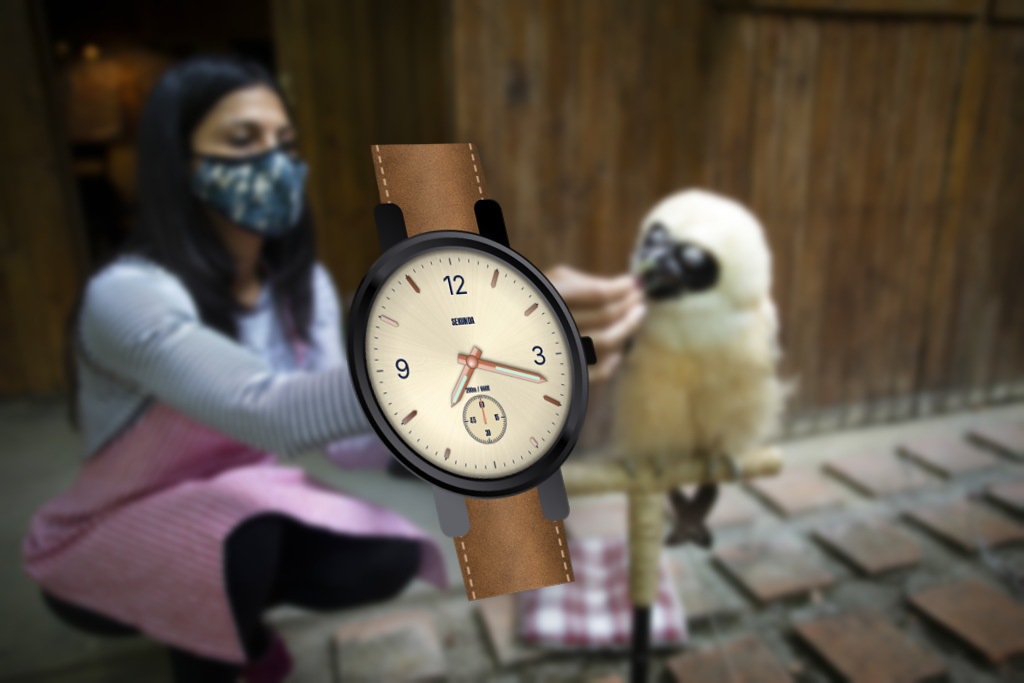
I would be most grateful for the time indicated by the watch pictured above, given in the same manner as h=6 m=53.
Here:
h=7 m=18
